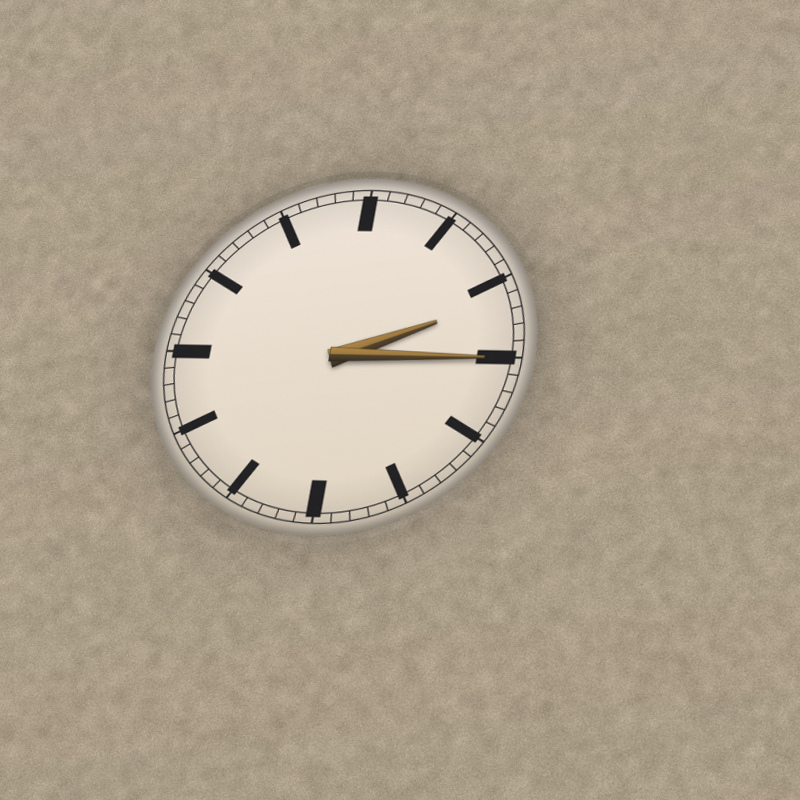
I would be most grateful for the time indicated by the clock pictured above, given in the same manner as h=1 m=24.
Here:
h=2 m=15
